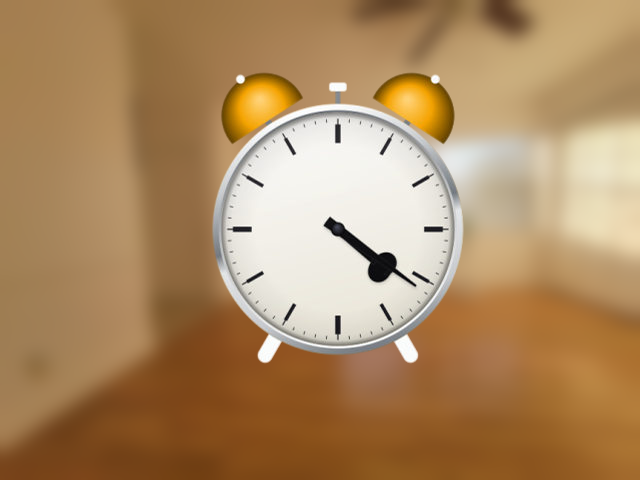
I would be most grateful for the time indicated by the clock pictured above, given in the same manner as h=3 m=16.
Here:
h=4 m=21
